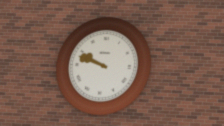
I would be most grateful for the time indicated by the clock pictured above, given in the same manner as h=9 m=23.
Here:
h=9 m=48
